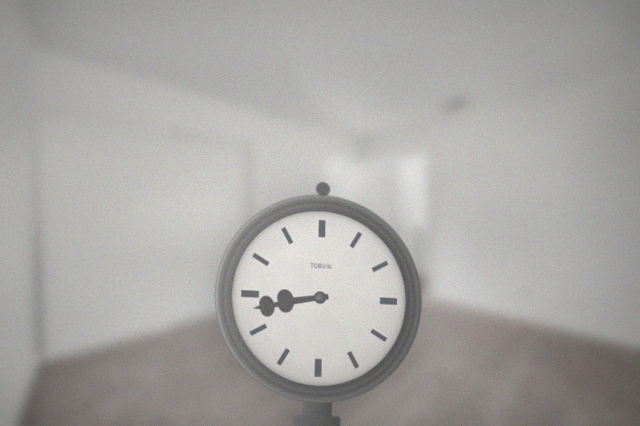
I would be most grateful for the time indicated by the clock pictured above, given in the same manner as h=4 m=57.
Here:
h=8 m=43
